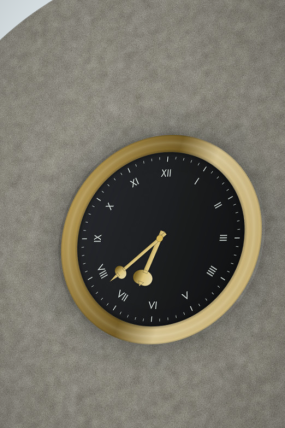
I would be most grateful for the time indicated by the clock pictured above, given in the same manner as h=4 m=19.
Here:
h=6 m=38
